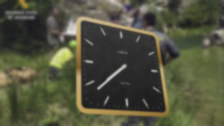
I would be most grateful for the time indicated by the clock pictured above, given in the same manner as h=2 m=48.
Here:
h=7 m=38
